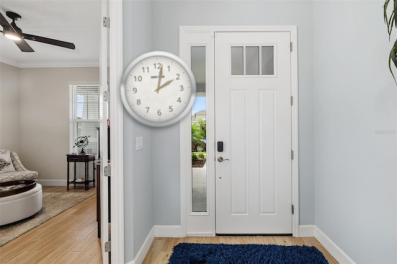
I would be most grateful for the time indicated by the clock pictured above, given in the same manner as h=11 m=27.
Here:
h=2 m=2
